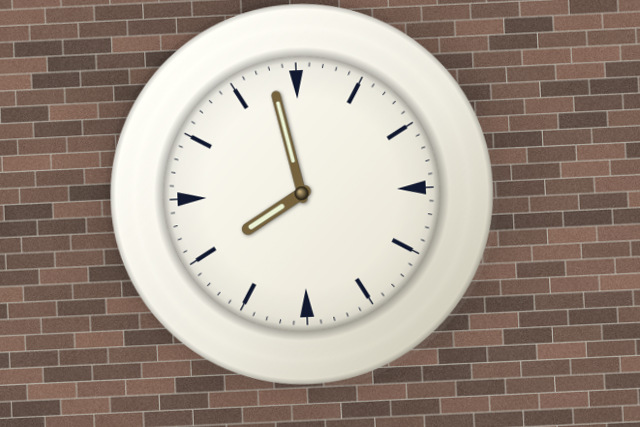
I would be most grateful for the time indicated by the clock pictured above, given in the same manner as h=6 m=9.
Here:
h=7 m=58
